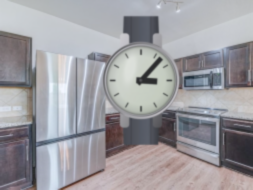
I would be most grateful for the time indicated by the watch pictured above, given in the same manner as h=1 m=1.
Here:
h=3 m=7
